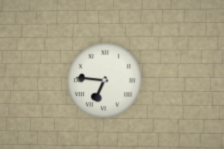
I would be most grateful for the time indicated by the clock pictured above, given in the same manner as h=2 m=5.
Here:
h=6 m=46
